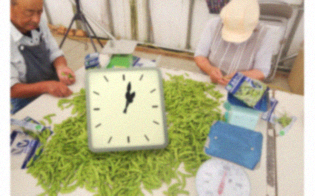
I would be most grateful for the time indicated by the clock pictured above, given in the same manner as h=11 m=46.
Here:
h=1 m=2
